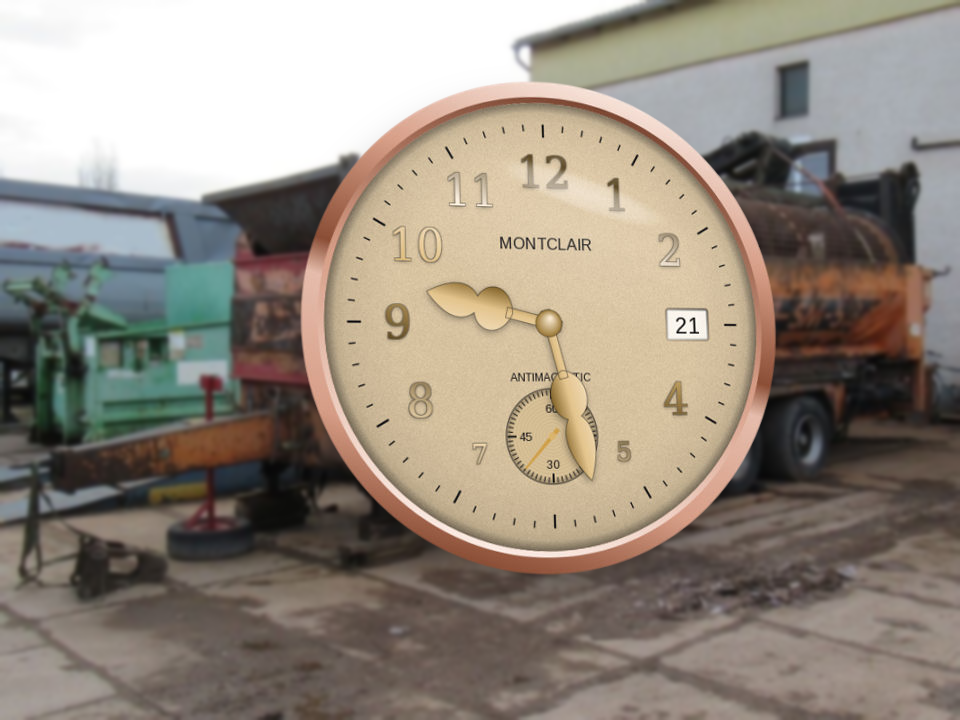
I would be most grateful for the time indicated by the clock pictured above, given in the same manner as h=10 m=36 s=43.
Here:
h=9 m=27 s=37
